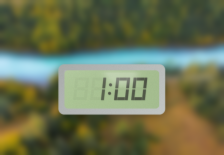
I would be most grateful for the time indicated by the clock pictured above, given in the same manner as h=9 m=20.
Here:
h=1 m=0
